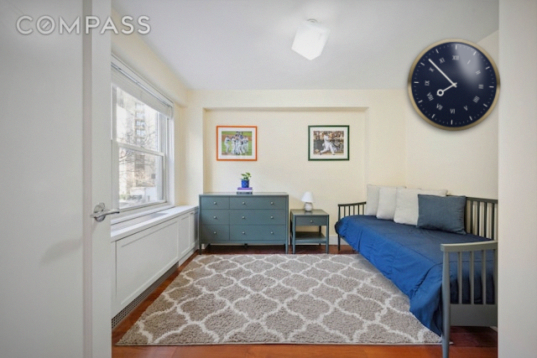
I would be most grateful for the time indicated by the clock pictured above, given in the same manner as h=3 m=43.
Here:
h=7 m=52
